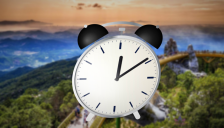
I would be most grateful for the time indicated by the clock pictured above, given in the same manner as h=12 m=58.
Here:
h=12 m=9
